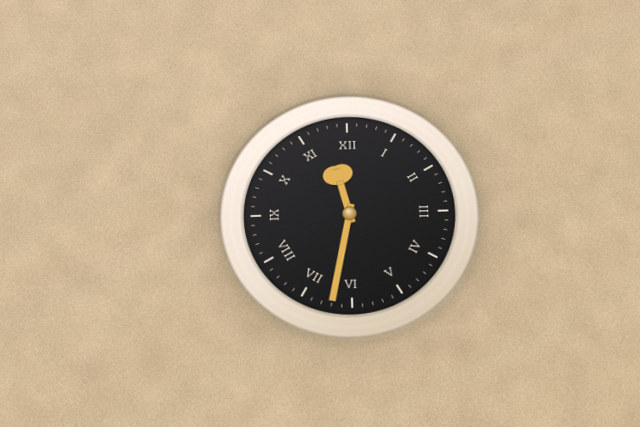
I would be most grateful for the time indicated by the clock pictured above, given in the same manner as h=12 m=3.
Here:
h=11 m=32
